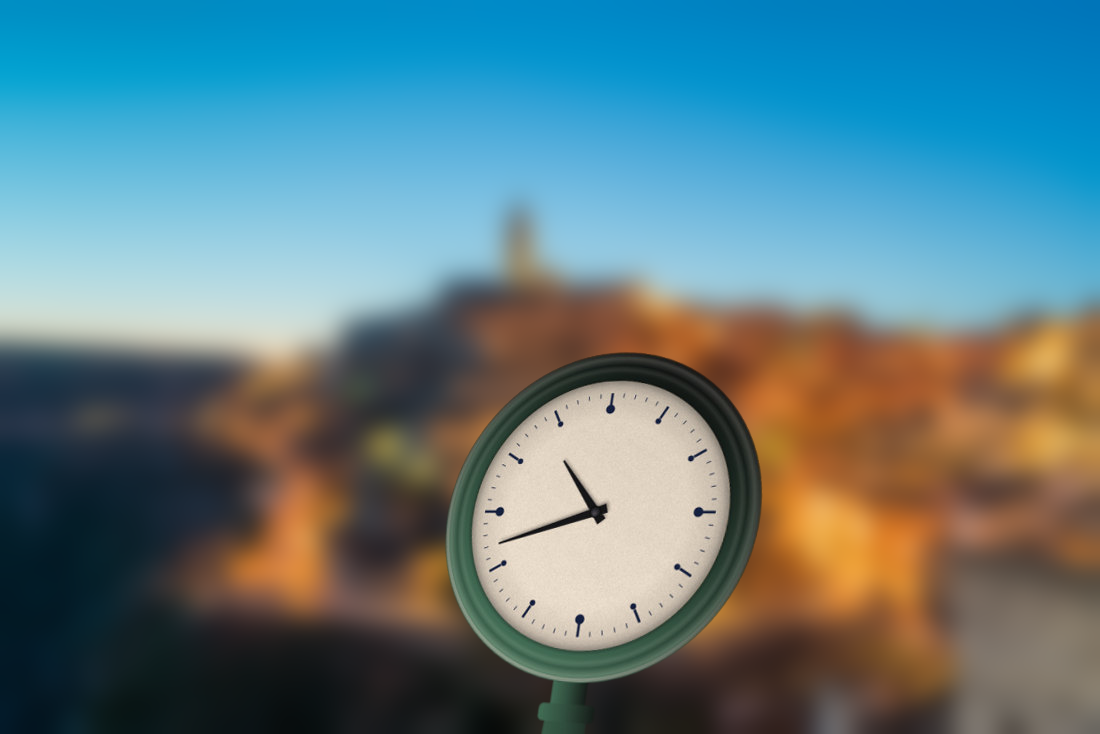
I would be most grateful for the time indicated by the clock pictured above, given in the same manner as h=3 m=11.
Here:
h=10 m=42
